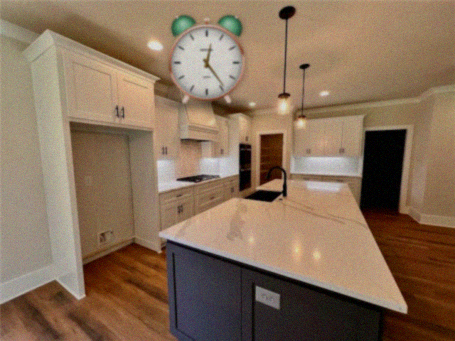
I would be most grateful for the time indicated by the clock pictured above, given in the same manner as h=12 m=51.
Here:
h=12 m=24
